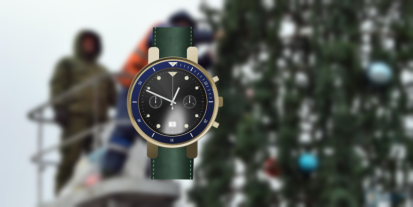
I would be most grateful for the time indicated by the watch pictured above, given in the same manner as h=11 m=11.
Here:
h=12 m=49
